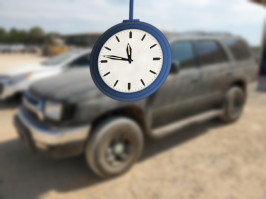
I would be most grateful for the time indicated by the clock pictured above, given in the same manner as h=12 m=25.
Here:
h=11 m=47
